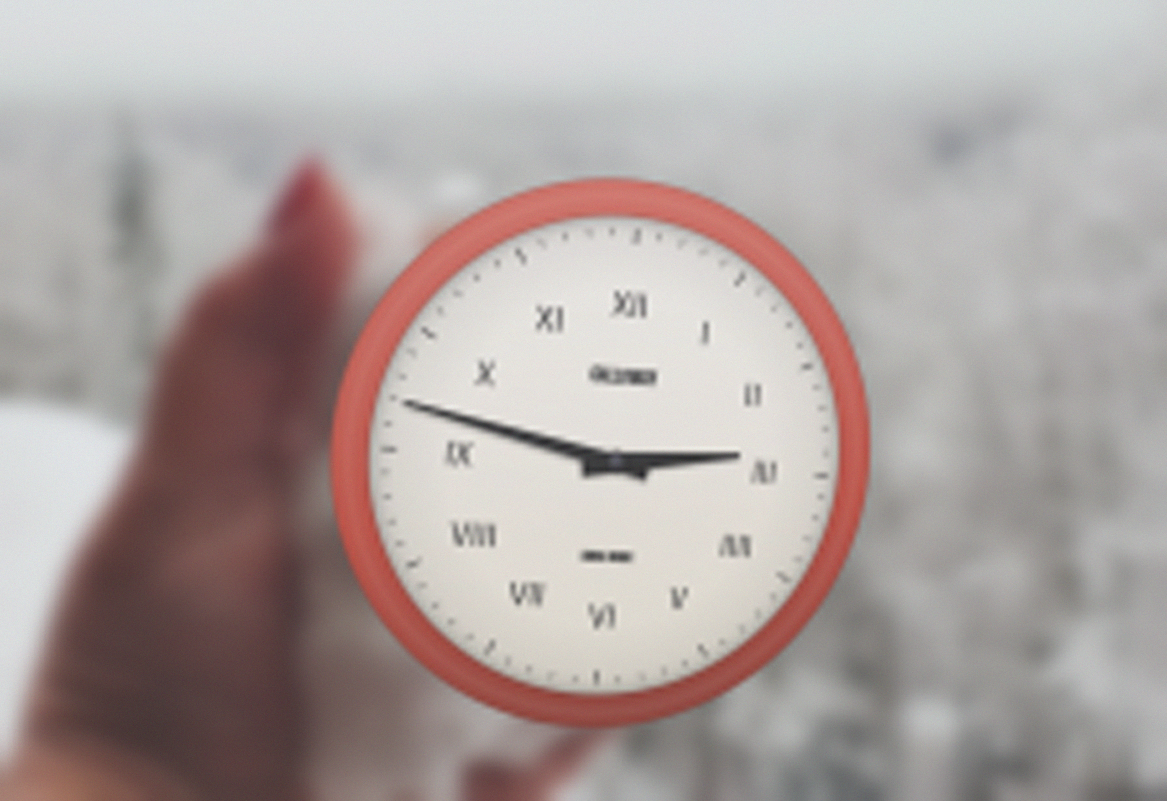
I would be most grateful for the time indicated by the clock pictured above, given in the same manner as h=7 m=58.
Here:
h=2 m=47
